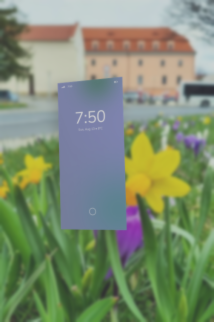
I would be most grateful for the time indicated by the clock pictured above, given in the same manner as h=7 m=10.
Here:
h=7 m=50
